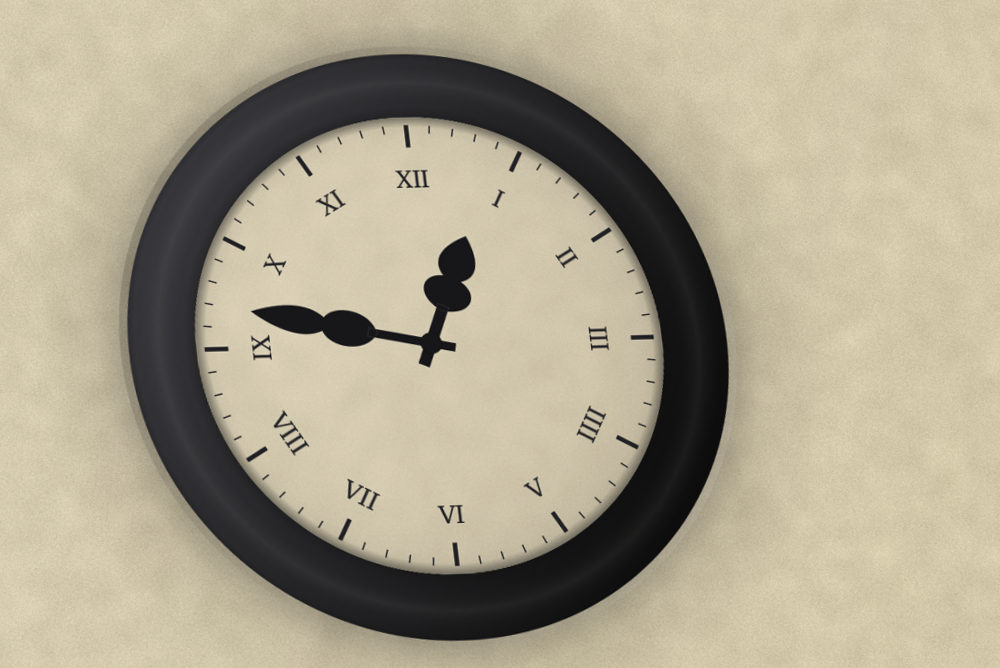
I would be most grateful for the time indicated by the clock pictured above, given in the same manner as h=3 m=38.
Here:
h=12 m=47
